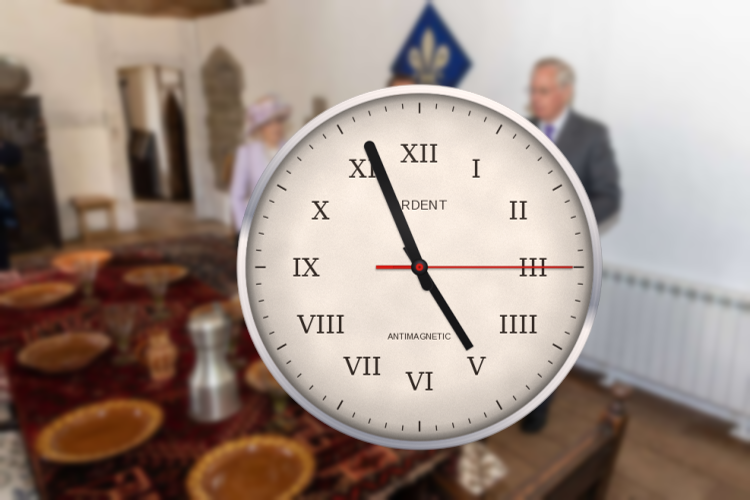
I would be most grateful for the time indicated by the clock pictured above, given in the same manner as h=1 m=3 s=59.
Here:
h=4 m=56 s=15
